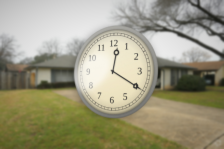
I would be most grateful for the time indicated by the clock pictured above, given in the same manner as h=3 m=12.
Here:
h=12 m=20
